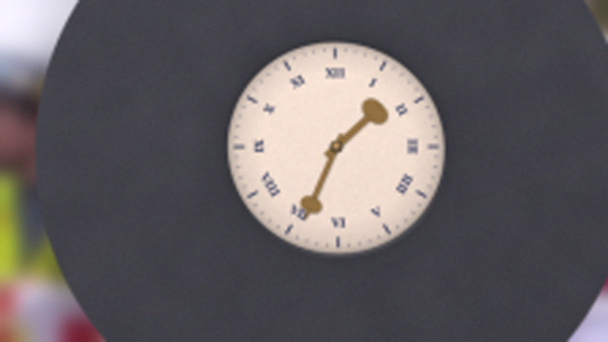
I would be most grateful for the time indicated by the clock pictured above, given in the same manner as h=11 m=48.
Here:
h=1 m=34
